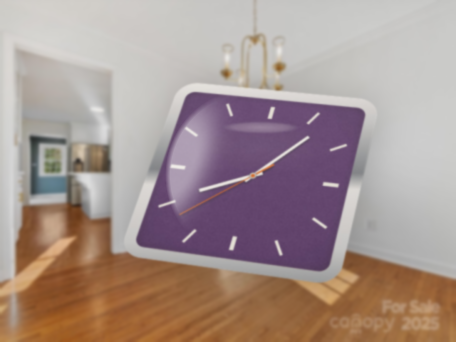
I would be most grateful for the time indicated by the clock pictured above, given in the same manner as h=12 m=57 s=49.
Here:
h=8 m=6 s=38
